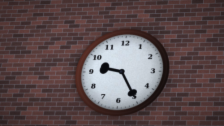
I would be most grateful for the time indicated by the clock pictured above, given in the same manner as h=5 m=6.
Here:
h=9 m=25
